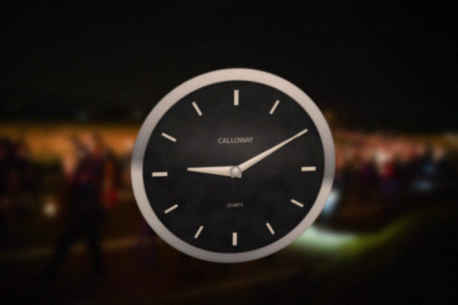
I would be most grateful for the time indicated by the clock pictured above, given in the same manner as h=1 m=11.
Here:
h=9 m=10
